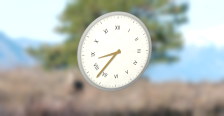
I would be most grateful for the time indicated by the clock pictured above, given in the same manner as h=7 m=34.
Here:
h=8 m=37
